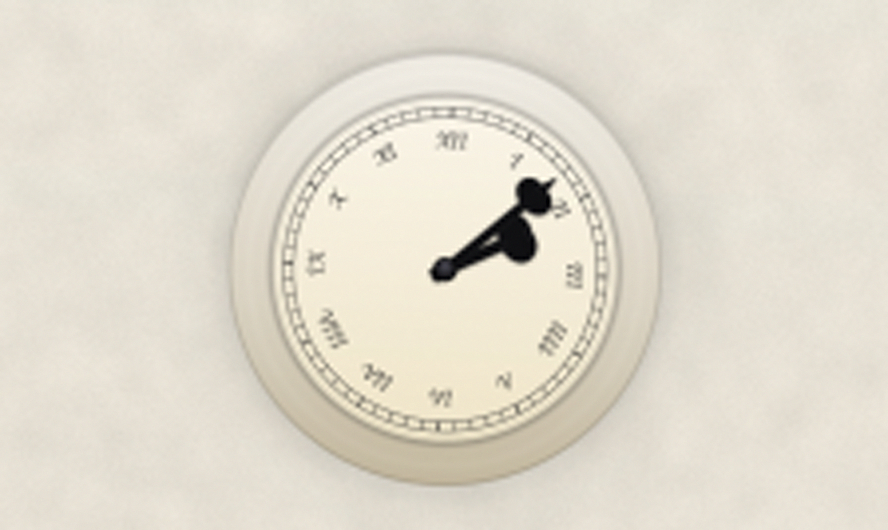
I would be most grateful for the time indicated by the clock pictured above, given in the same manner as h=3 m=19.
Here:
h=2 m=8
